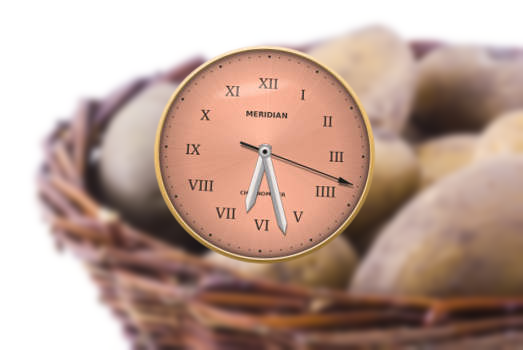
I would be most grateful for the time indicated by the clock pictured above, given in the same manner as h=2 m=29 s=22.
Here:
h=6 m=27 s=18
